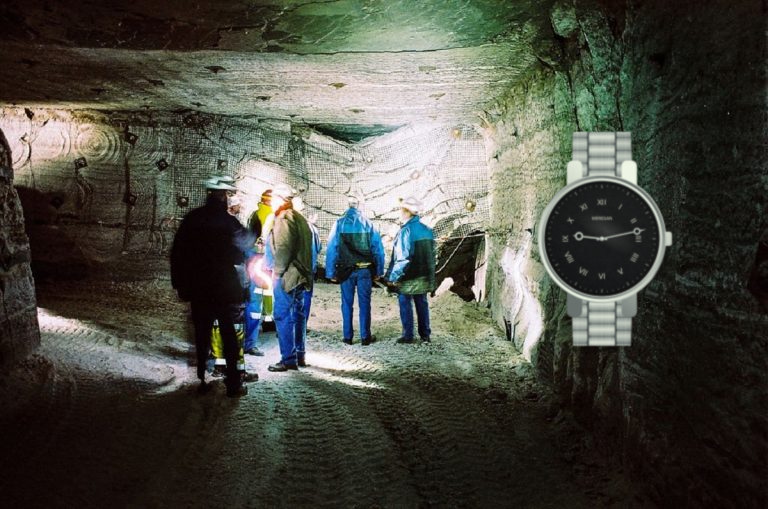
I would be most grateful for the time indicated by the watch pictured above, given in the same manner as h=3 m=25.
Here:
h=9 m=13
